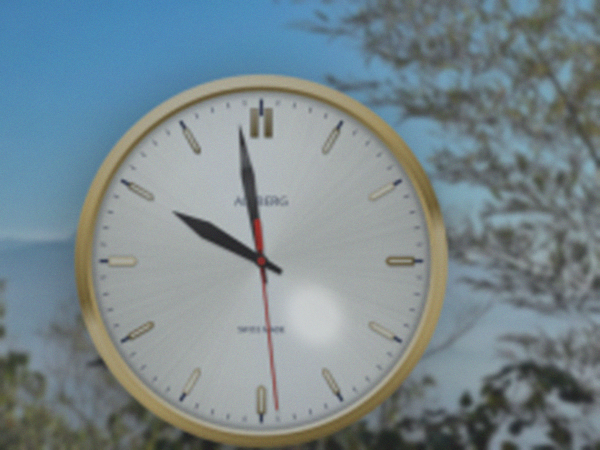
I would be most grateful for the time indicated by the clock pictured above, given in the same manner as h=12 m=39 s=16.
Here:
h=9 m=58 s=29
